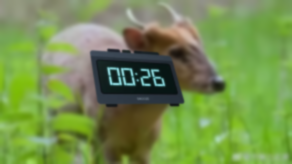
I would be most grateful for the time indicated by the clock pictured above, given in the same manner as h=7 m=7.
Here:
h=0 m=26
